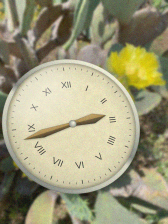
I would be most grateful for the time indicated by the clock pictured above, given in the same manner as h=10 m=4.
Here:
h=2 m=43
